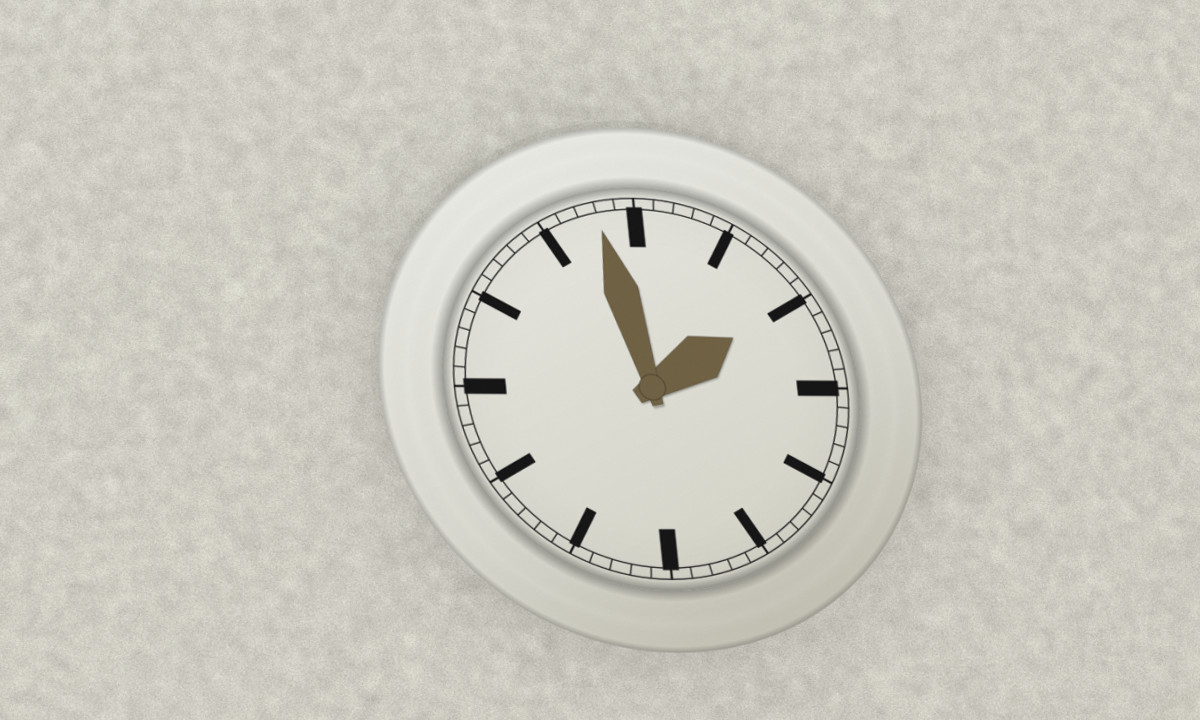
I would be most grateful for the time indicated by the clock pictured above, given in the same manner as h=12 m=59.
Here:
h=1 m=58
